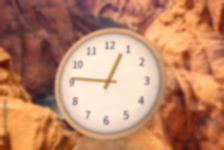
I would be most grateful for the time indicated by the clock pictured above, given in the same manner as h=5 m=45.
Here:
h=12 m=46
